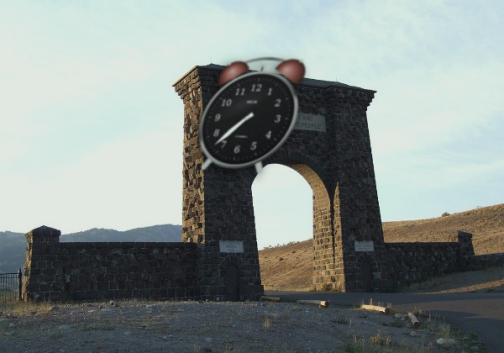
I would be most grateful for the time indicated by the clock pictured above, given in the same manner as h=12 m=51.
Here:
h=7 m=37
